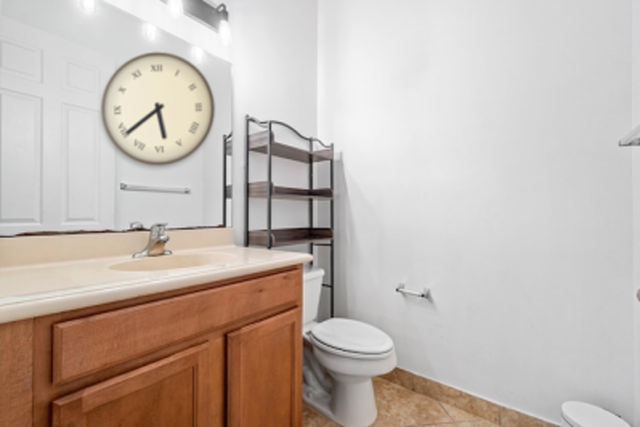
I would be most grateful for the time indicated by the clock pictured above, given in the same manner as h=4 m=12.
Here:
h=5 m=39
